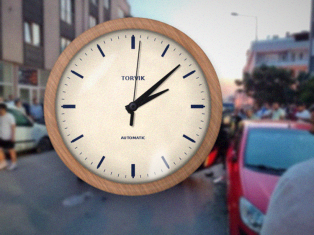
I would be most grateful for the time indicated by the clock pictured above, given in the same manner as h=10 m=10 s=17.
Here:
h=2 m=8 s=1
